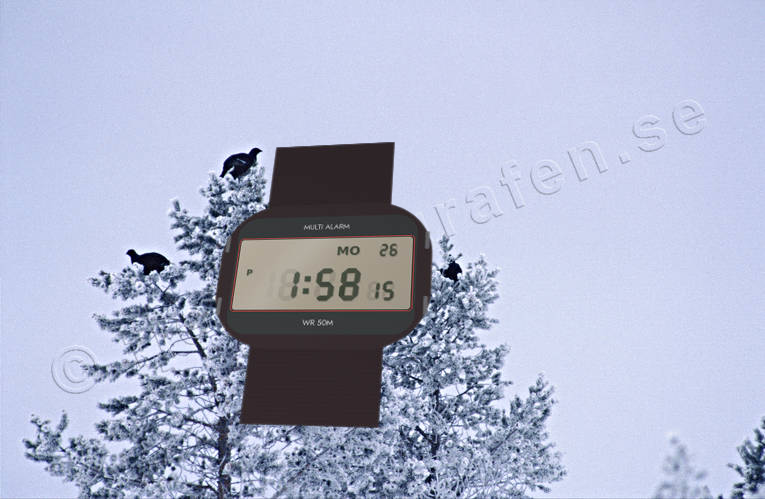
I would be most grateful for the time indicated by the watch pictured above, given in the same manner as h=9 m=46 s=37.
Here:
h=1 m=58 s=15
